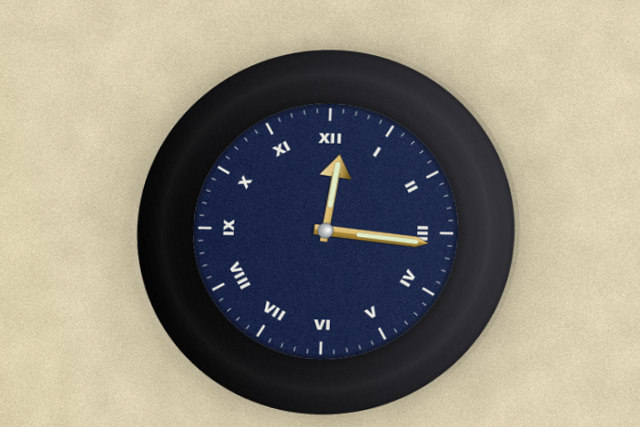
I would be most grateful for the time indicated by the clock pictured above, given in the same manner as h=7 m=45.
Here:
h=12 m=16
